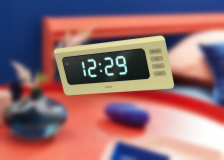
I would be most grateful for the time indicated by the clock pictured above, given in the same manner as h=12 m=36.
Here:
h=12 m=29
